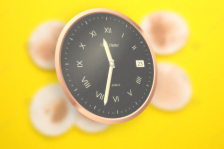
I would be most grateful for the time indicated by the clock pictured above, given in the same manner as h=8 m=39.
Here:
h=11 m=33
